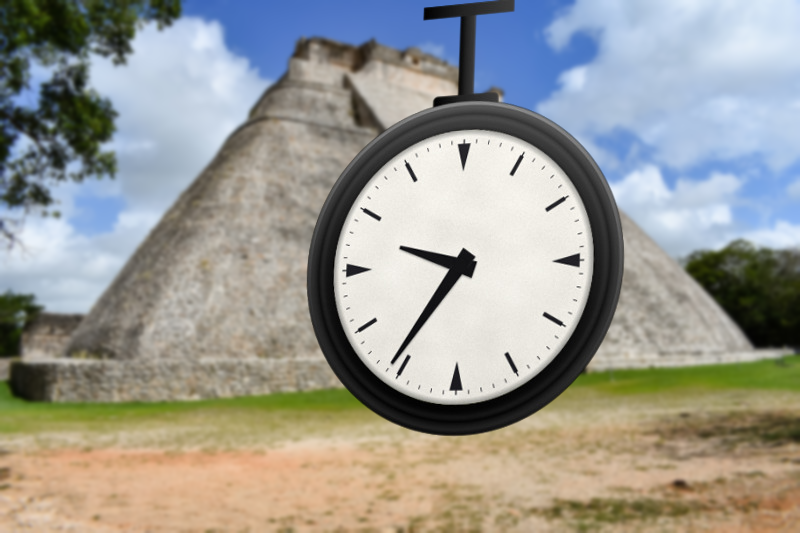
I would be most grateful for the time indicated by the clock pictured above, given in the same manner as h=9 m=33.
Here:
h=9 m=36
